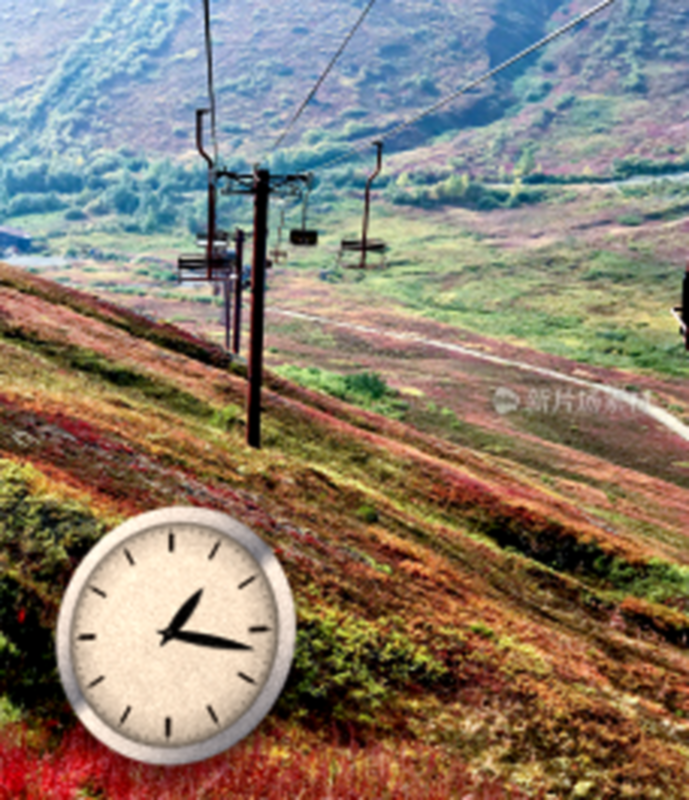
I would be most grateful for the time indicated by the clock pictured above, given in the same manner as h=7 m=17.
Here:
h=1 m=17
